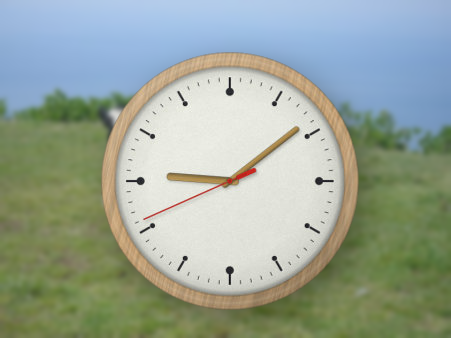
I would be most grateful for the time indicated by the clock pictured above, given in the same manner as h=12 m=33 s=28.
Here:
h=9 m=8 s=41
